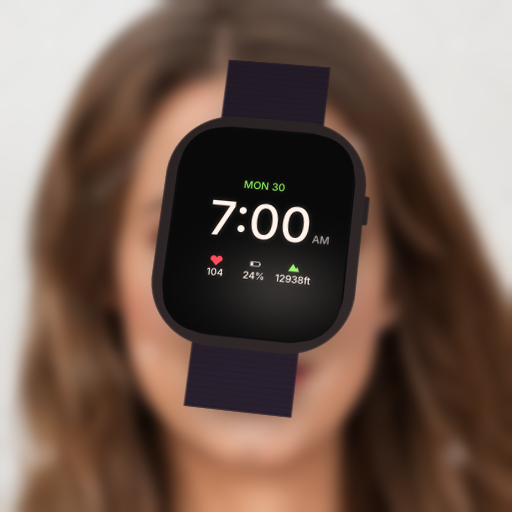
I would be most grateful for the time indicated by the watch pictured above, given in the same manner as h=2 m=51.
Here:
h=7 m=0
